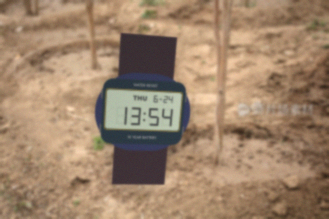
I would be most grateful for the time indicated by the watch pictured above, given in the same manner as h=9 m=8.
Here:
h=13 m=54
